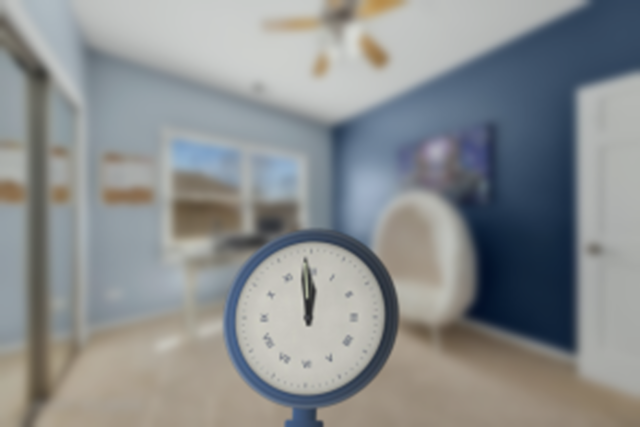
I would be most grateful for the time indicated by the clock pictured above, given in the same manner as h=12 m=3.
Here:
h=11 m=59
